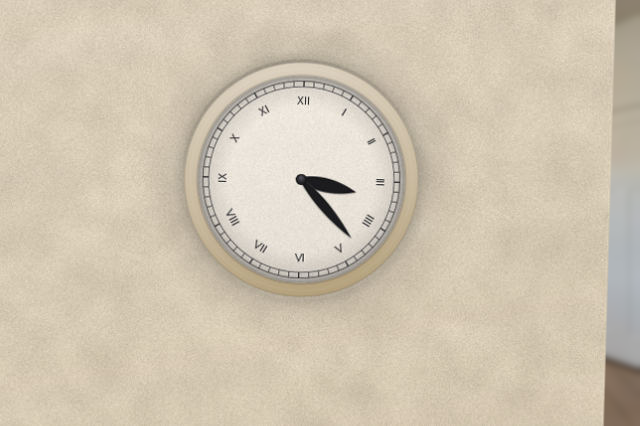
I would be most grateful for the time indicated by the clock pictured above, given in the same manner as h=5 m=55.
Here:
h=3 m=23
